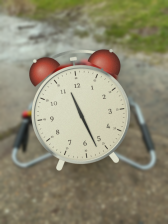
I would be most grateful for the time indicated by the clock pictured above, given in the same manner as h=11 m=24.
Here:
h=11 m=27
